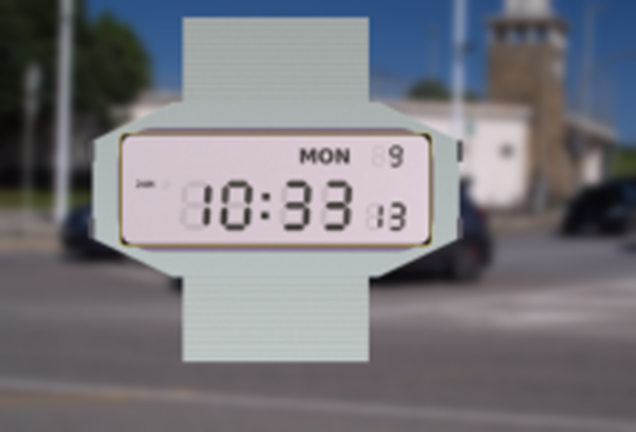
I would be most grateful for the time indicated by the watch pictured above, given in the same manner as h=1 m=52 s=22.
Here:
h=10 m=33 s=13
